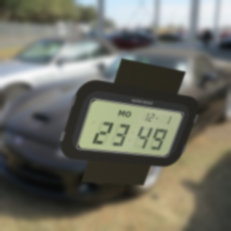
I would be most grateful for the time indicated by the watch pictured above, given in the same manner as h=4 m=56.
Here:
h=23 m=49
